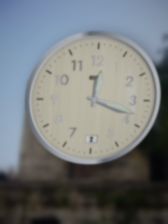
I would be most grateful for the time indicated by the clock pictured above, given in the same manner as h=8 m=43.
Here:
h=12 m=18
